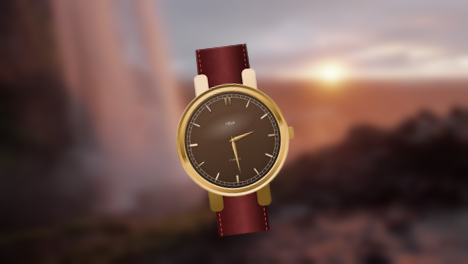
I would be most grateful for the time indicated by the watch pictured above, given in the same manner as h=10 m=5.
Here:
h=2 m=29
